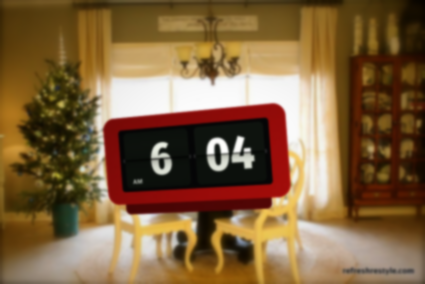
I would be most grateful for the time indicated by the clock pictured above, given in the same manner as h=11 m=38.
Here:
h=6 m=4
